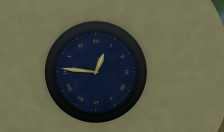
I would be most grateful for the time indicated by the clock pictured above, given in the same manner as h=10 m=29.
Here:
h=12 m=46
